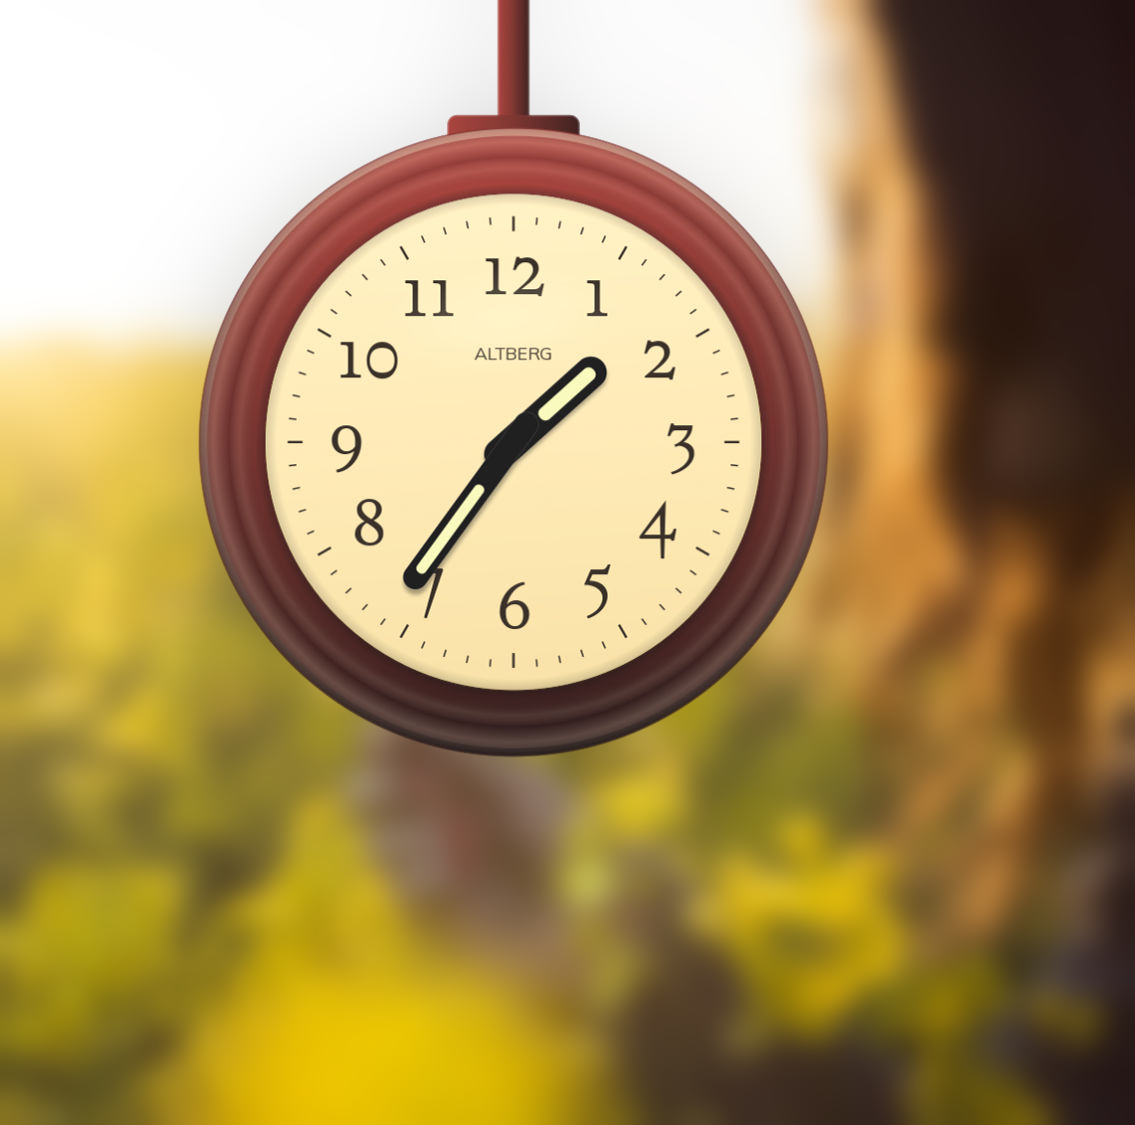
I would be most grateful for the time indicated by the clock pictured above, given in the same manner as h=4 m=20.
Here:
h=1 m=36
